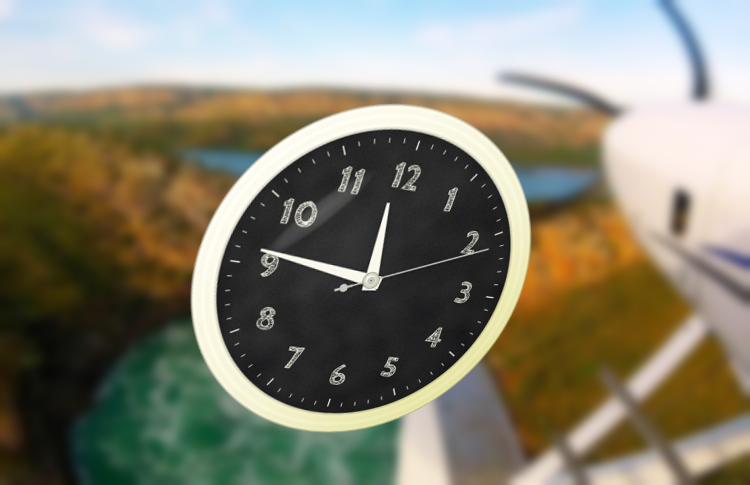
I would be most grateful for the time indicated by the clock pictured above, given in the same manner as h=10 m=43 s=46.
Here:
h=11 m=46 s=11
